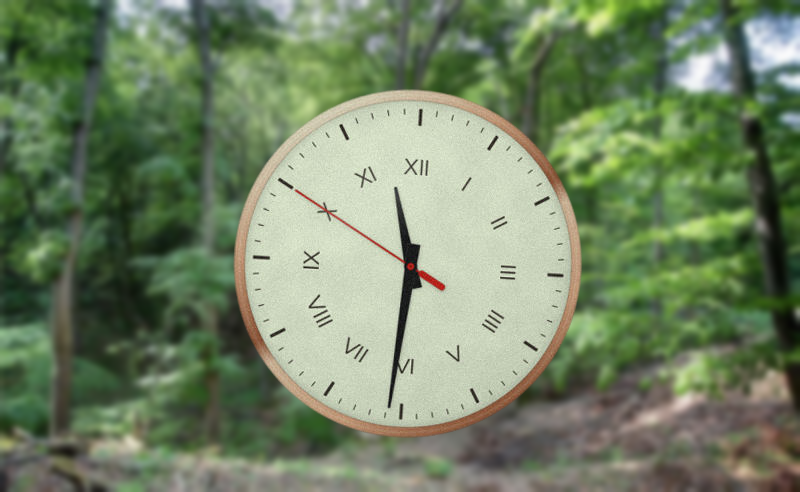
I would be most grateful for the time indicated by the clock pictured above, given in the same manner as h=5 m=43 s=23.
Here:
h=11 m=30 s=50
